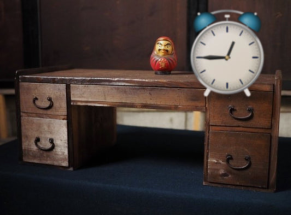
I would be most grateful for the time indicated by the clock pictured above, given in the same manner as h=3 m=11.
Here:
h=12 m=45
